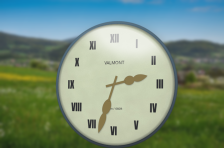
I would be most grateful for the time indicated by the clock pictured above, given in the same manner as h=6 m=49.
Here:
h=2 m=33
